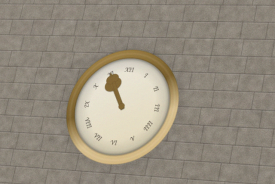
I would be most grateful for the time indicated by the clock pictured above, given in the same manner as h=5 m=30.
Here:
h=10 m=55
